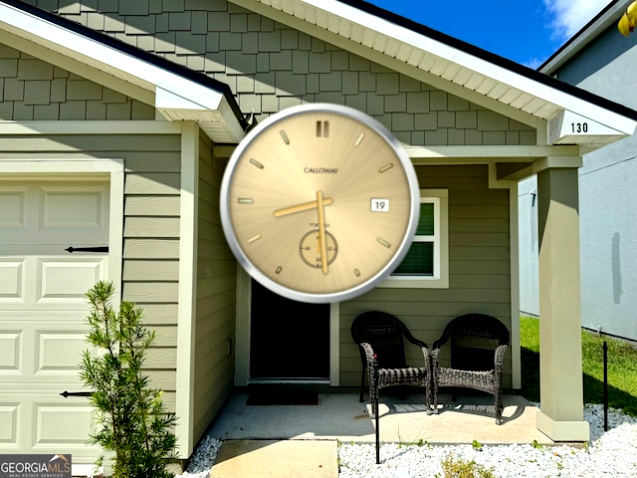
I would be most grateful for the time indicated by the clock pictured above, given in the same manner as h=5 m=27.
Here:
h=8 m=29
